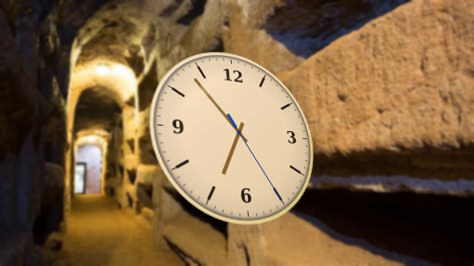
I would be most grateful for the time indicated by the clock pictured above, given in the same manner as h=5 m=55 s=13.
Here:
h=6 m=53 s=25
